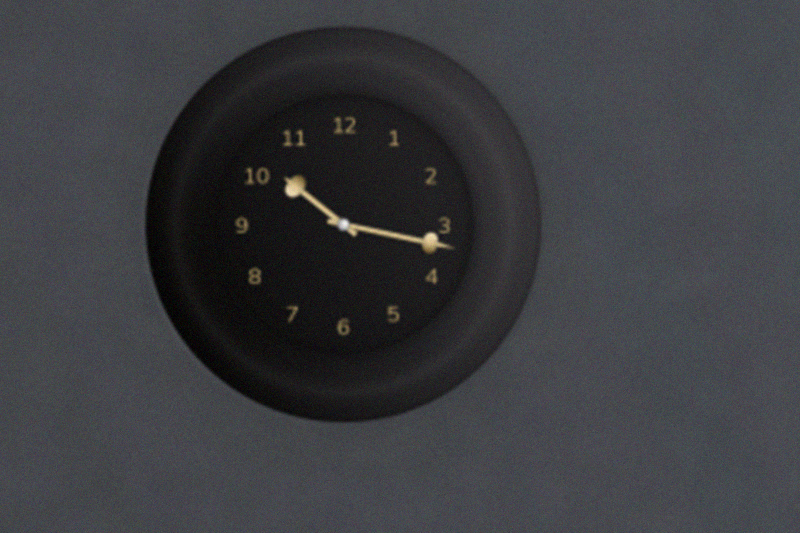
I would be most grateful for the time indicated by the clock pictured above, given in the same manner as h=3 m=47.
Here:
h=10 m=17
